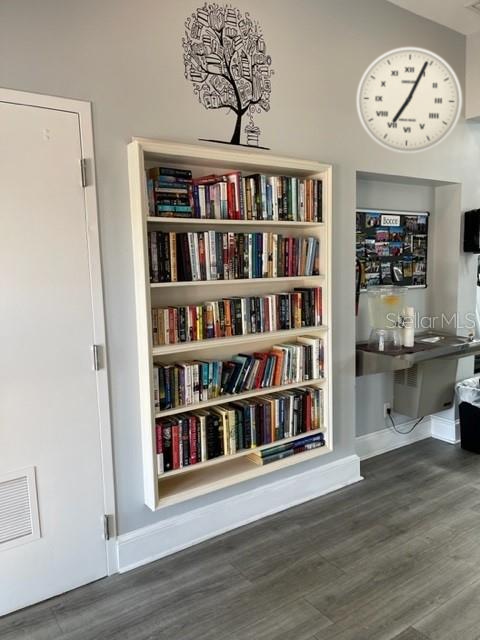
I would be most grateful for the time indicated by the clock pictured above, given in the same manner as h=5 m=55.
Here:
h=7 m=4
